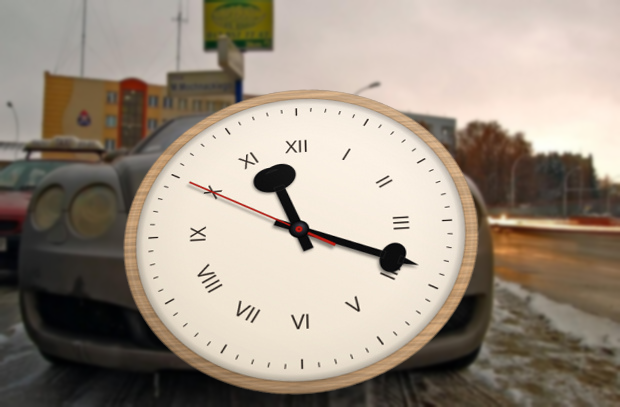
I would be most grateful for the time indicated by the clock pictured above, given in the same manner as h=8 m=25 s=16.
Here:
h=11 m=18 s=50
